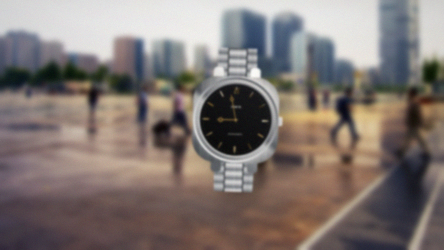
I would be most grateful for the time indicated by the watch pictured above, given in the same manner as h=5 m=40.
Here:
h=8 m=58
